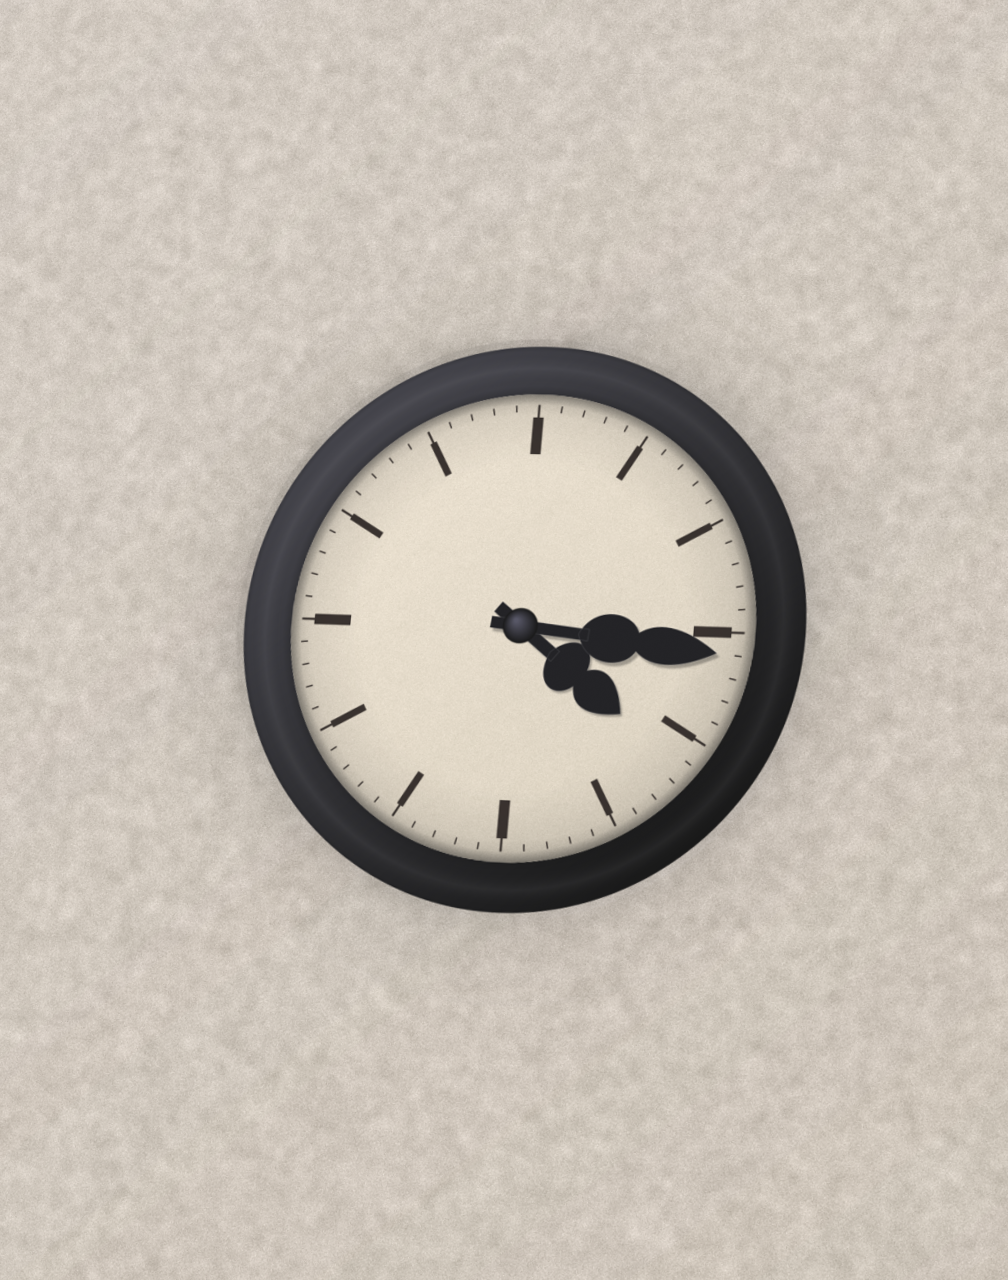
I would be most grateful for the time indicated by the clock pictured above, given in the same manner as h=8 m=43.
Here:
h=4 m=16
